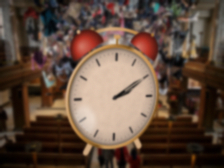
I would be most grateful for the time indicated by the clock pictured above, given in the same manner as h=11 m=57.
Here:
h=2 m=10
